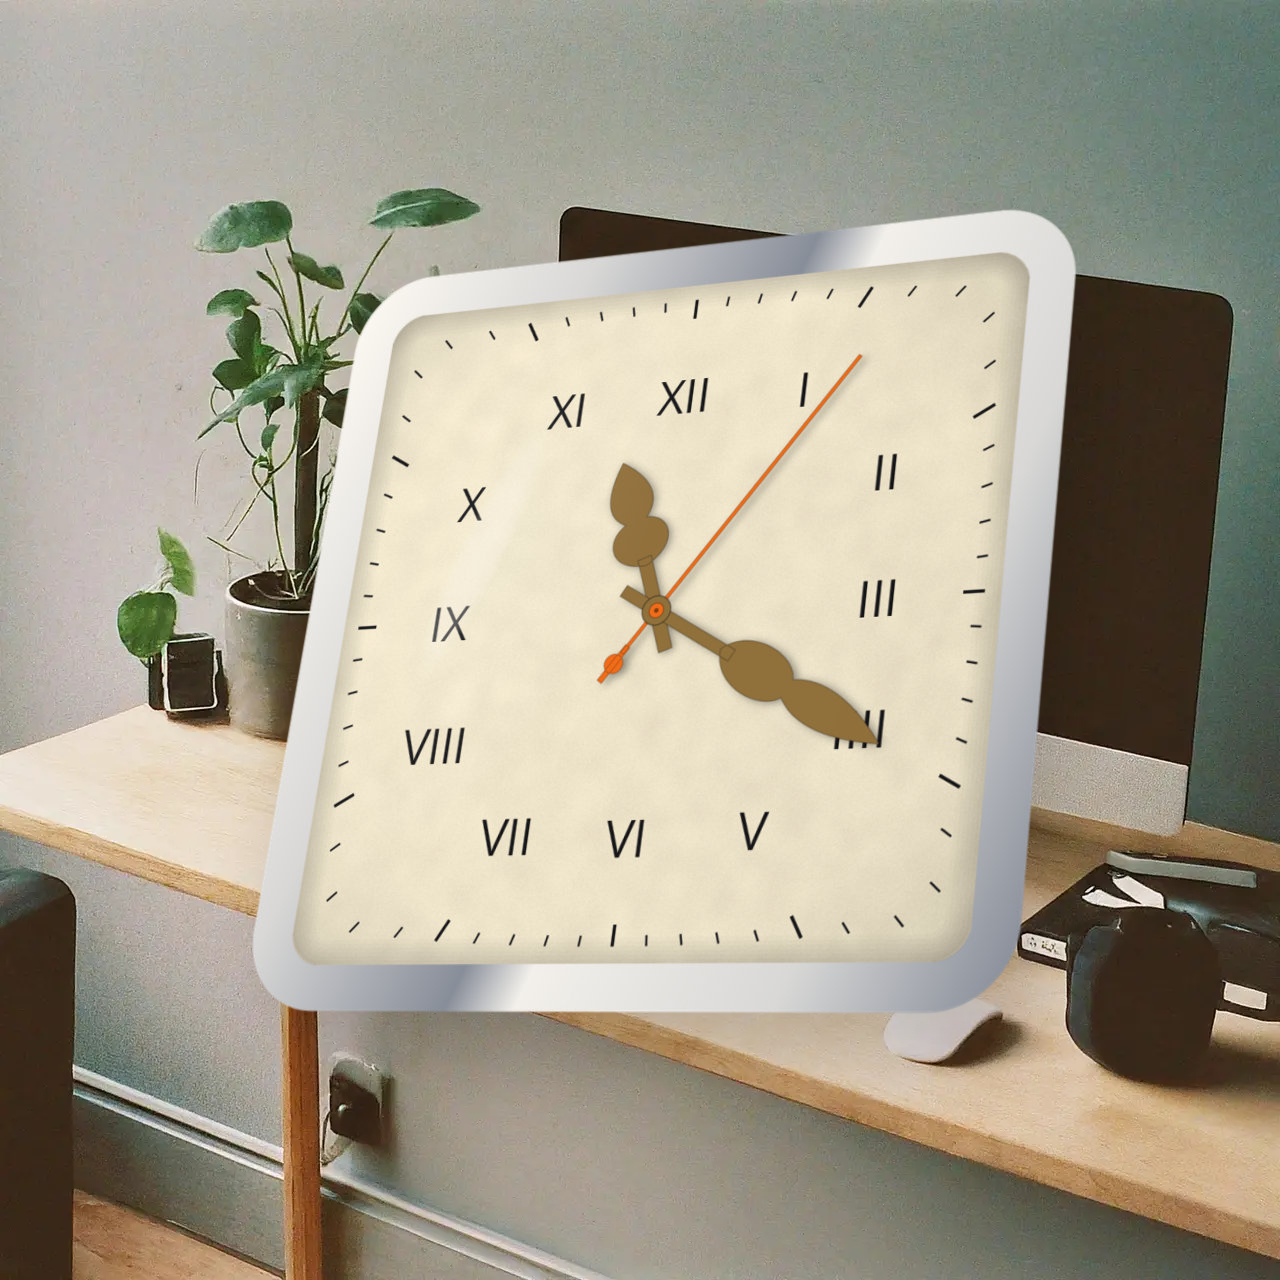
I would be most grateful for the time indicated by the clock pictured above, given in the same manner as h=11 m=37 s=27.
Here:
h=11 m=20 s=6
